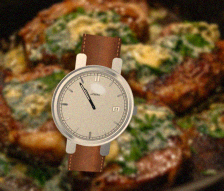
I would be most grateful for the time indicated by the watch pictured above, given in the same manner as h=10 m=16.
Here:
h=10 m=54
